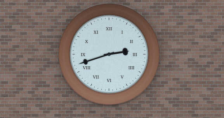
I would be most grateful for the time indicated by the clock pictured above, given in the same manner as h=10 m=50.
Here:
h=2 m=42
